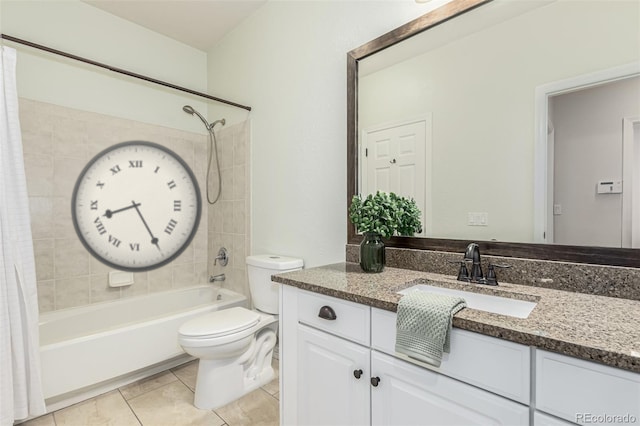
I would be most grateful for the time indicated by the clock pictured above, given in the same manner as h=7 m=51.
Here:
h=8 m=25
